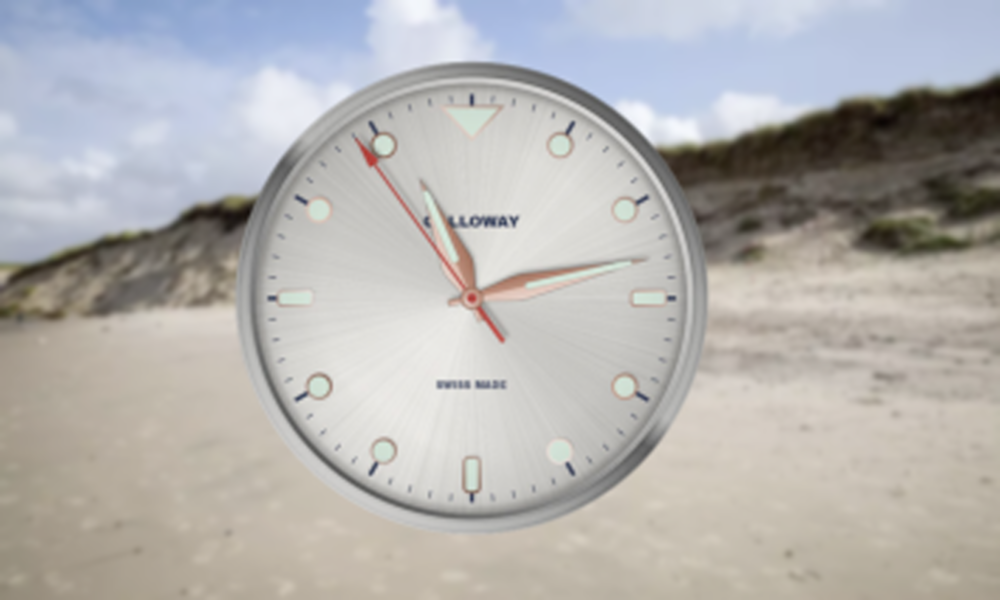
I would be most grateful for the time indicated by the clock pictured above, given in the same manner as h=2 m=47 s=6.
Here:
h=11 m=12 s=54
